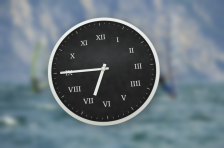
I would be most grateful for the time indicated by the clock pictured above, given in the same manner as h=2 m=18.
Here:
h=6 m=45
